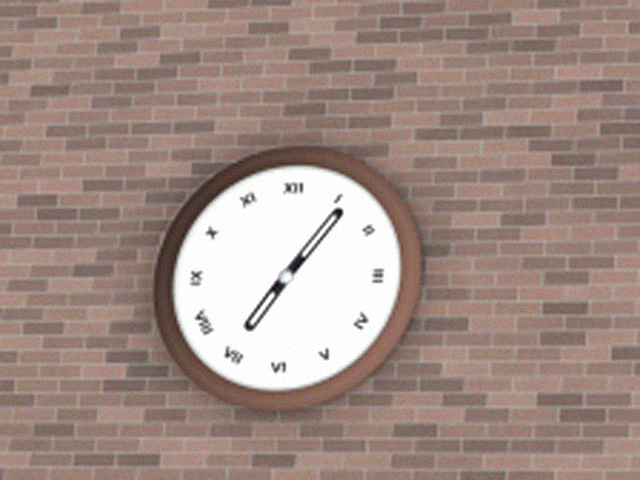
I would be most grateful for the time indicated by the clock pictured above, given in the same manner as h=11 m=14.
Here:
h=7 m=6
